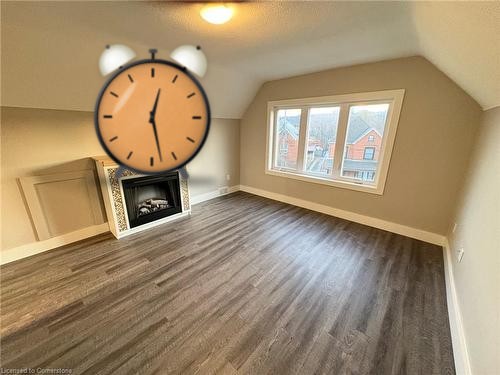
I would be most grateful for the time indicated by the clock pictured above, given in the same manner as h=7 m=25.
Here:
h=12 m=28
